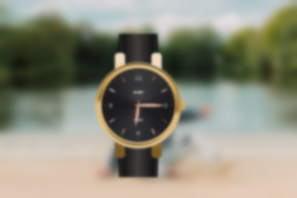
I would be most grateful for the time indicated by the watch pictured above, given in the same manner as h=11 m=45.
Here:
h=6 m=15
